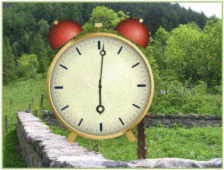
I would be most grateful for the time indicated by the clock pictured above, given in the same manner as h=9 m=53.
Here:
h=6 m=1
